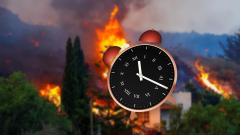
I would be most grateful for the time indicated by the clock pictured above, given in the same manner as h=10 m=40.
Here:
h=12 m=23
